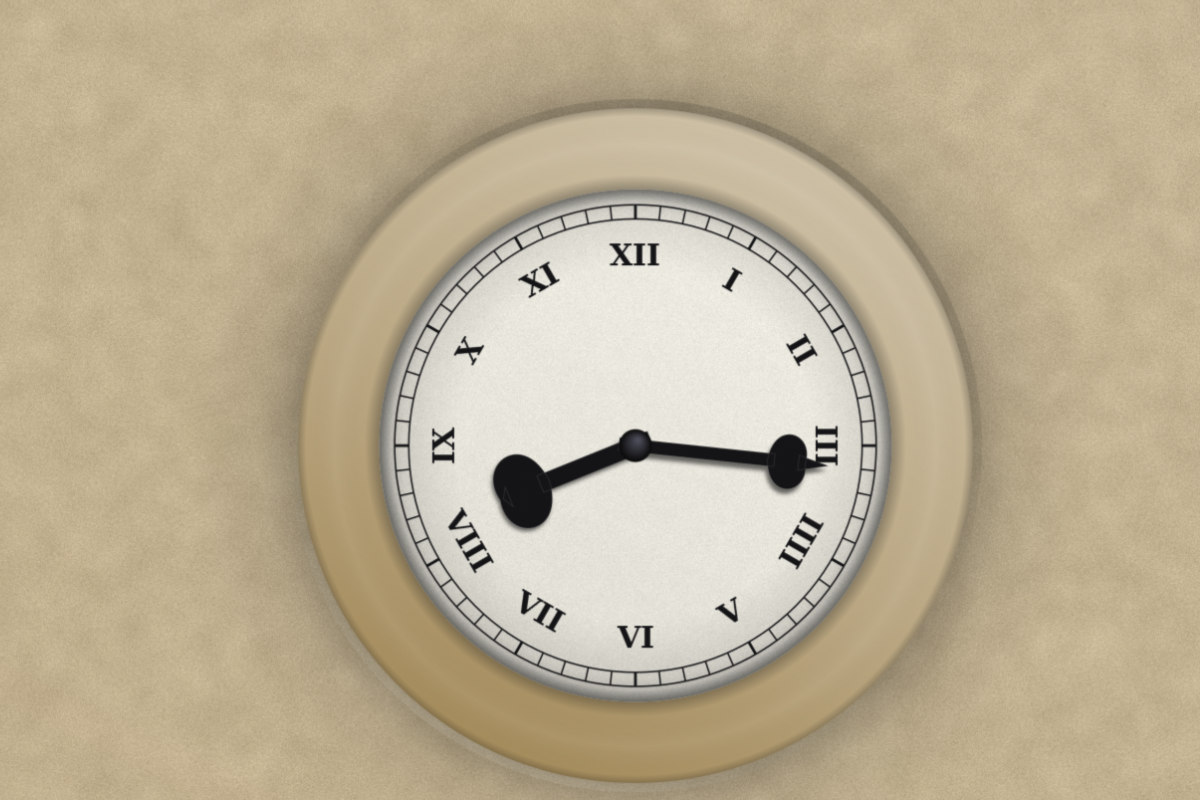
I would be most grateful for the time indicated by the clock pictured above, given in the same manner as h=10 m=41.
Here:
h=8 m=16
